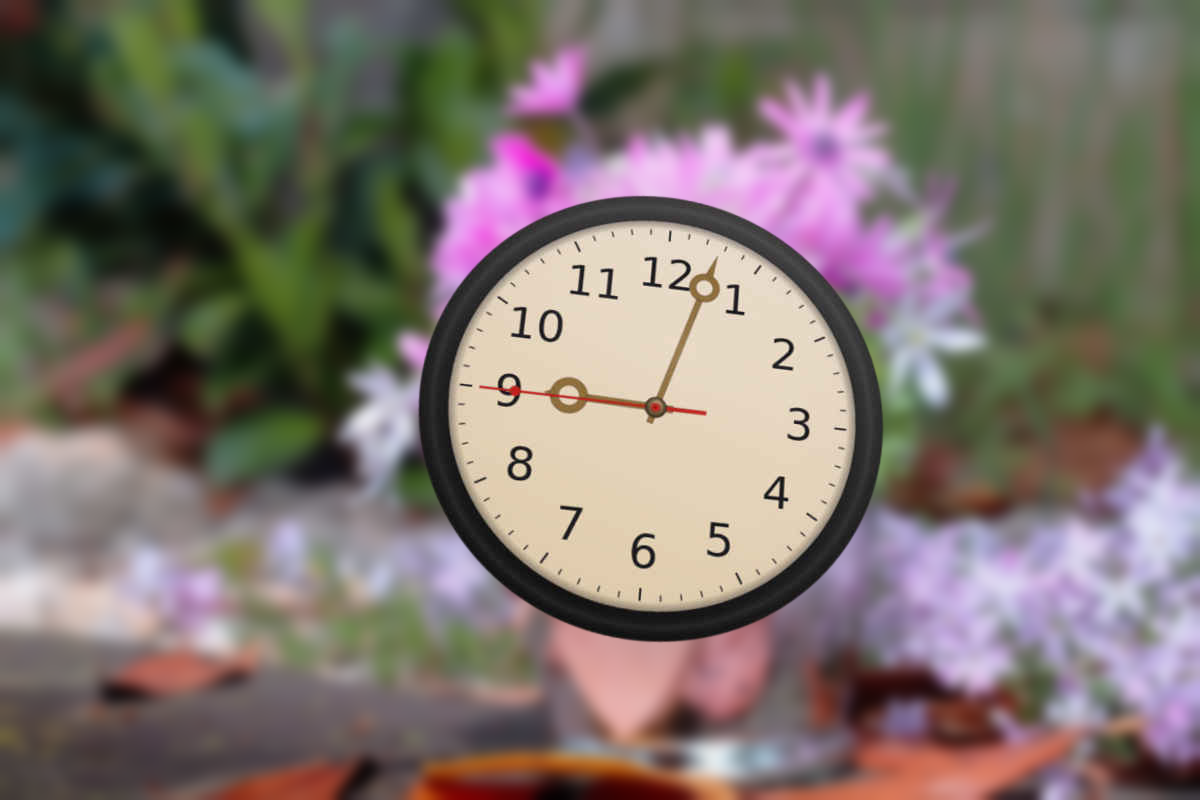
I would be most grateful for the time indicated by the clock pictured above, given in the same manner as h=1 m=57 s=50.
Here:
h=9 m=2 s=45
